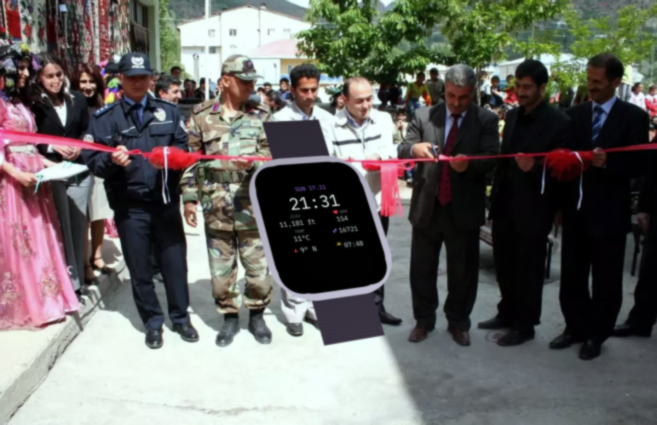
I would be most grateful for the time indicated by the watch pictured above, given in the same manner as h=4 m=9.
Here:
h=21 m=31
